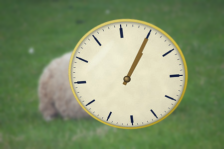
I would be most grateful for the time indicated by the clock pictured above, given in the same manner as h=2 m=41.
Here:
h=1 m=5
